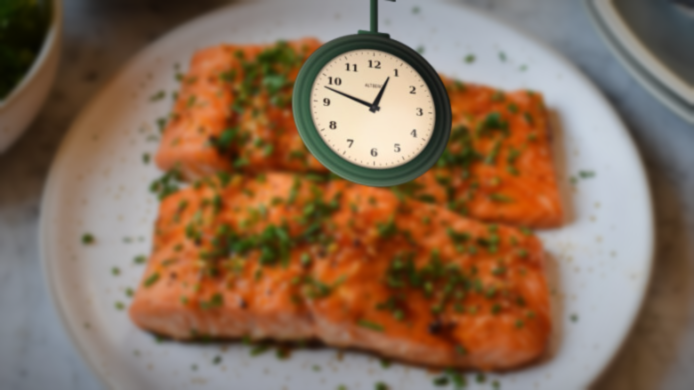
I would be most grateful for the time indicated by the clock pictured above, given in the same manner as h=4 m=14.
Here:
h=12 m=48
